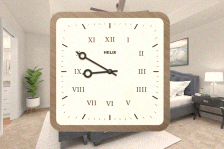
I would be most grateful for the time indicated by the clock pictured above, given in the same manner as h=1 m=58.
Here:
h=8 m=50
